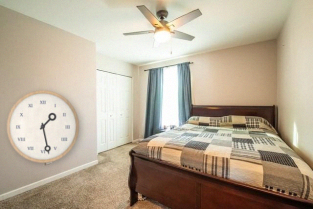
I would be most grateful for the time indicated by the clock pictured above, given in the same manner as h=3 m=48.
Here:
h=1 m=28
